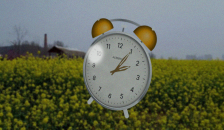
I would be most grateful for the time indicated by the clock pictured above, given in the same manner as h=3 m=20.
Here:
h=2 m=5
